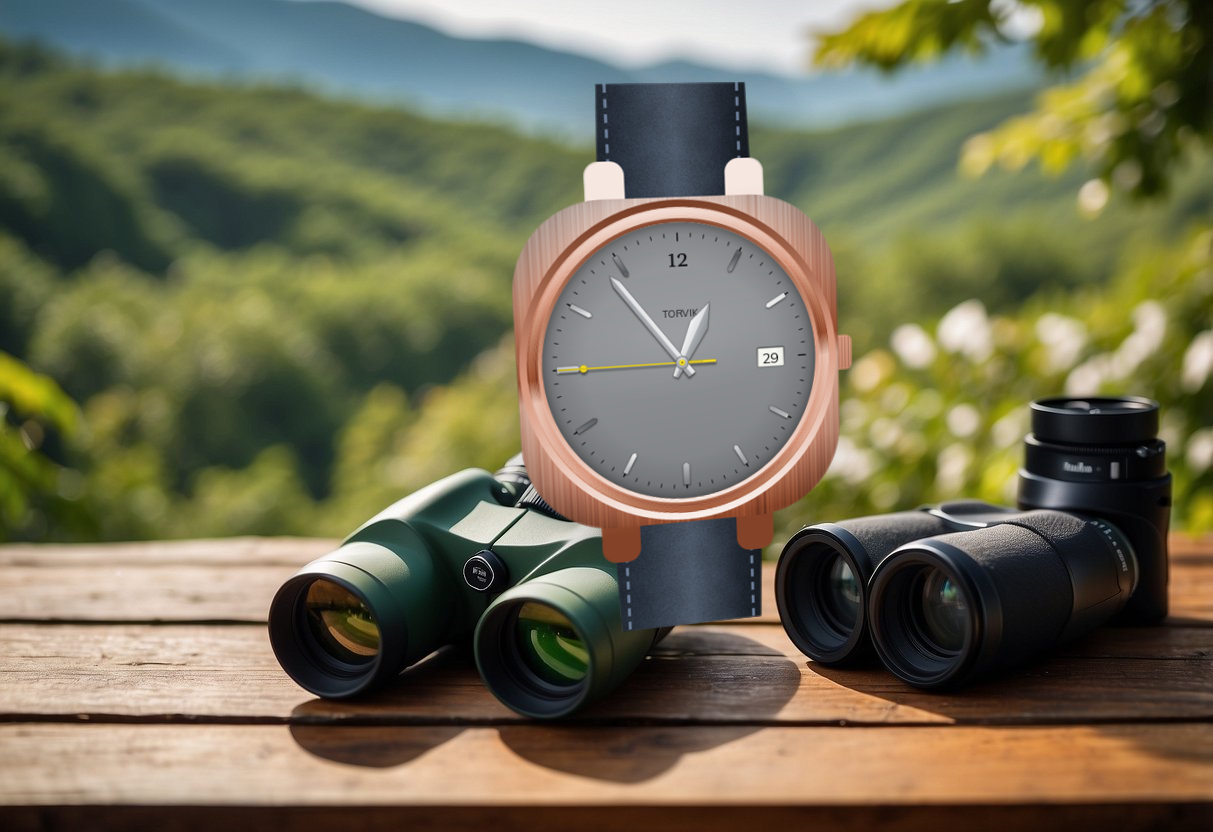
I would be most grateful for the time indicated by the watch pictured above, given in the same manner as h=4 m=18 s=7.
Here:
h=12 m=53 s=45
